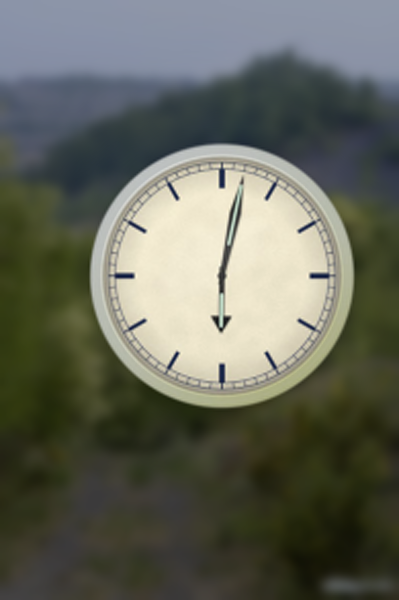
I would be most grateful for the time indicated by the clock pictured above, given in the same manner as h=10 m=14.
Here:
h=6 m=2
